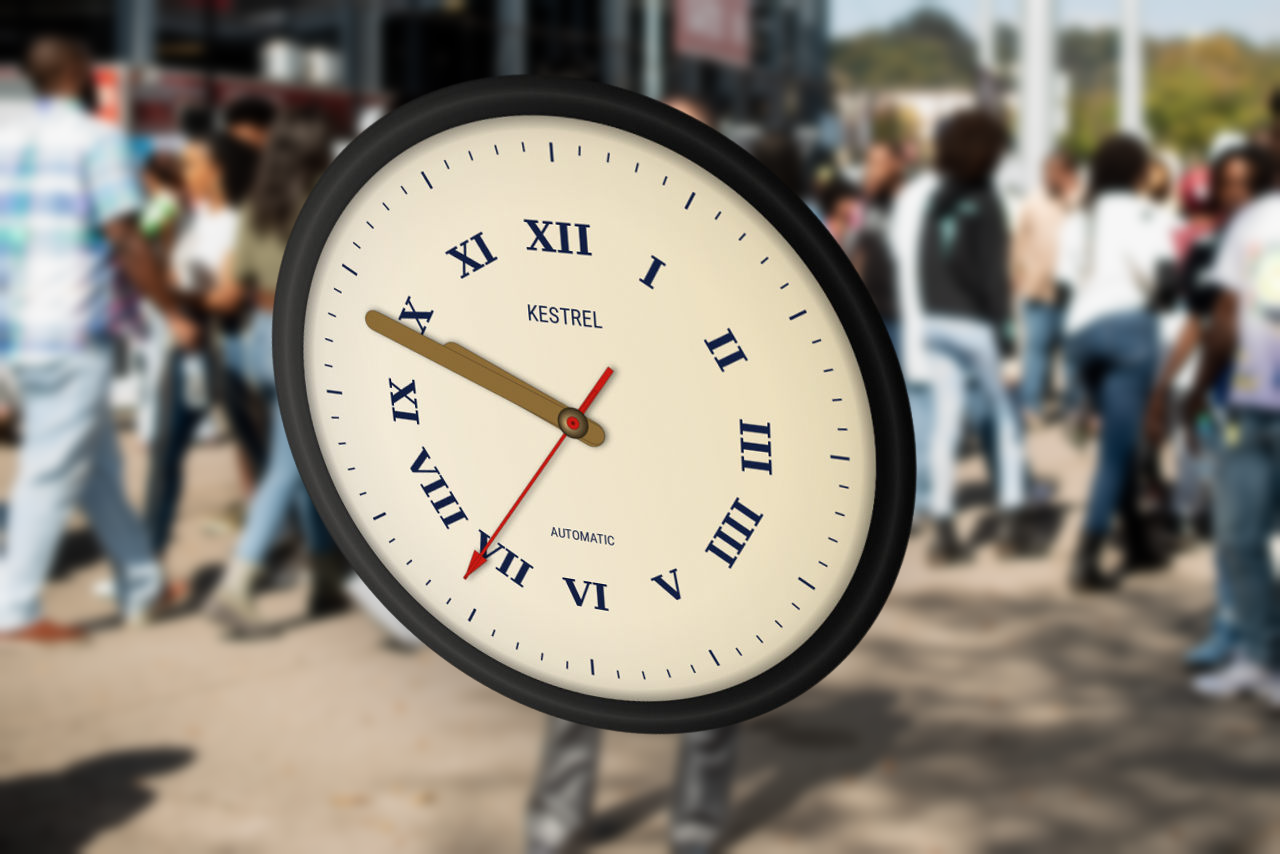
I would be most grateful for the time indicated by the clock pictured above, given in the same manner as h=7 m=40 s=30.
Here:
h=9 m=48 s=36
